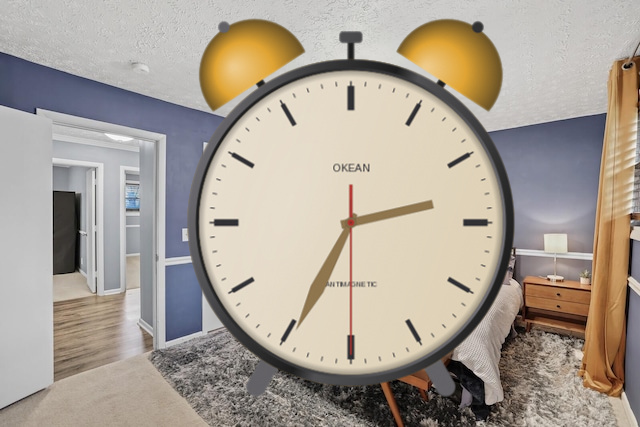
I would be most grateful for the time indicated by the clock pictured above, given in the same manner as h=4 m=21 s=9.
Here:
h=2 m=34 s=30
